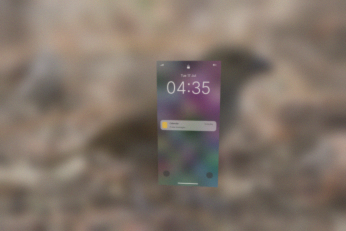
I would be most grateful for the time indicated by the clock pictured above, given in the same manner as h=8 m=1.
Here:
h=4 m=35
